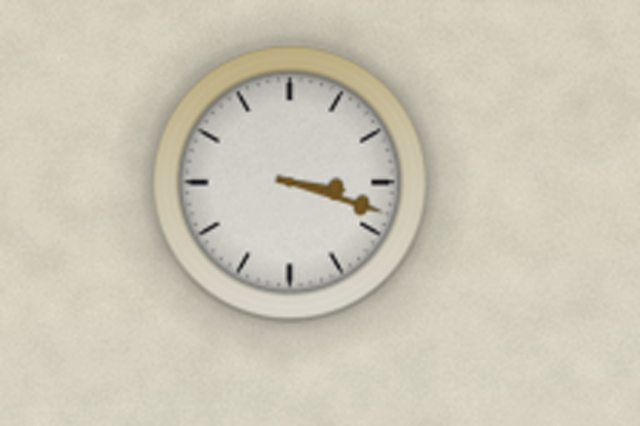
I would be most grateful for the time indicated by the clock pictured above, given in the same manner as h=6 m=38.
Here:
h=3 m=18
